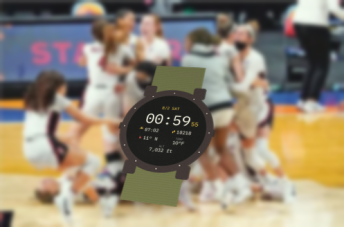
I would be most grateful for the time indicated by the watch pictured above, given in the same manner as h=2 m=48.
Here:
h=0 m=59
